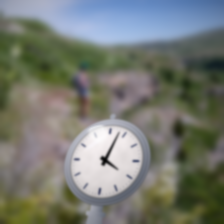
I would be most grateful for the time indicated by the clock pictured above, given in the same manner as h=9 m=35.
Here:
h=4 m=3
